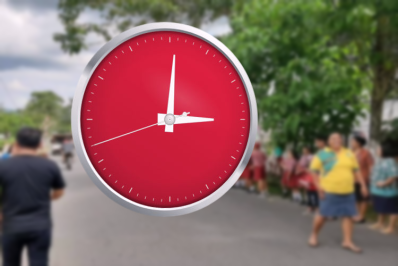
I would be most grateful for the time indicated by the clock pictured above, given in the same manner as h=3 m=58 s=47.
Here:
h=3 m=0 s=42
